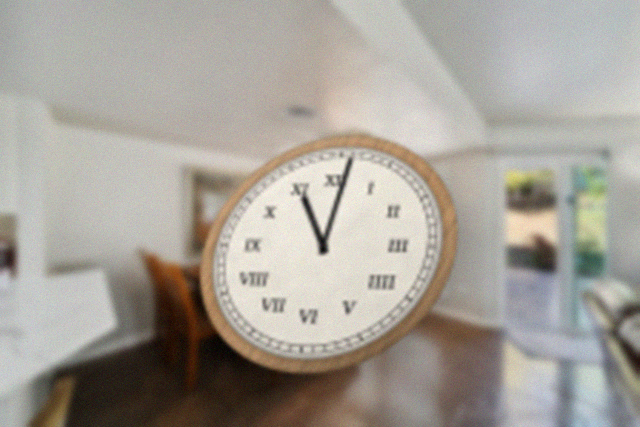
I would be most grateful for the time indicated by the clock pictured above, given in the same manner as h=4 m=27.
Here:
h=11 m=1
